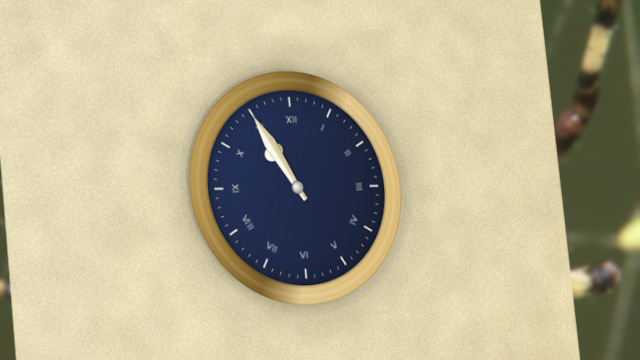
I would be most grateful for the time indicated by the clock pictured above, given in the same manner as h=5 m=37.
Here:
h=10 m=55
